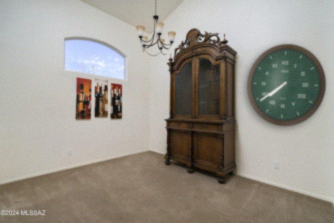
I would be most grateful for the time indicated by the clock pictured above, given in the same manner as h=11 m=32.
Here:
h=7 m=39
